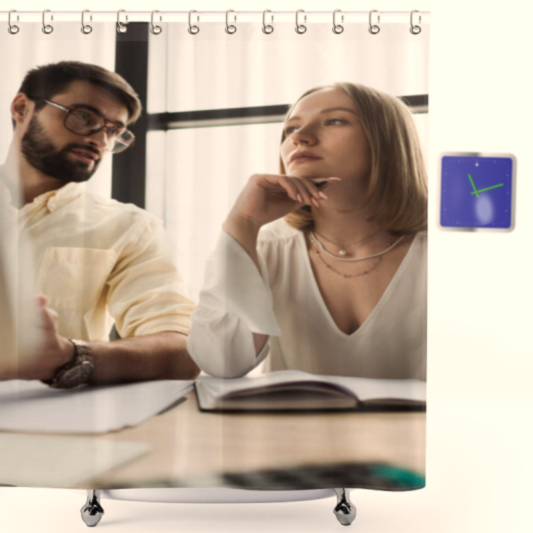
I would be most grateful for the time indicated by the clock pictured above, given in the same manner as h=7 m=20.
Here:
h=11 m=12
